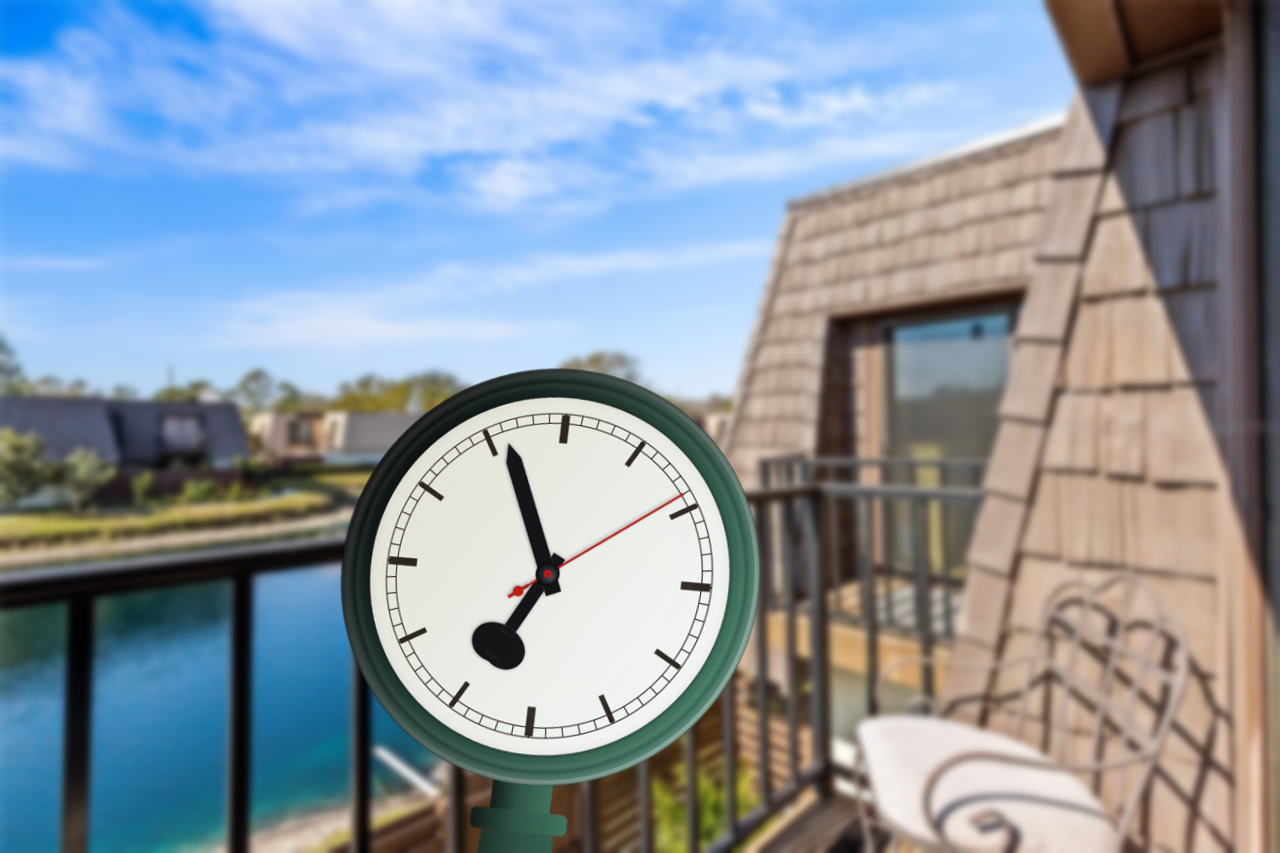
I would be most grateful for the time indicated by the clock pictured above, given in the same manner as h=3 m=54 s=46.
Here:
h=6 m=56 s=9
